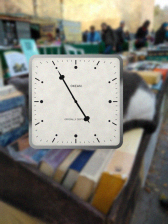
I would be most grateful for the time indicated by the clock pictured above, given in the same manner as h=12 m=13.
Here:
h=4 m=55
